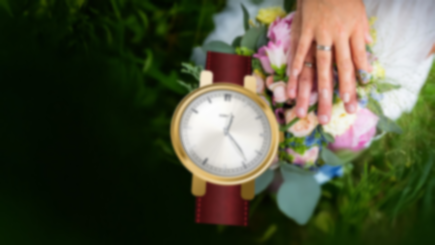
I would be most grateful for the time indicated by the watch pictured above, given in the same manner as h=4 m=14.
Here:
h=12 m=24
